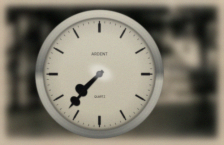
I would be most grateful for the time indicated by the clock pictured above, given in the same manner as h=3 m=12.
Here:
h=7 m=37
